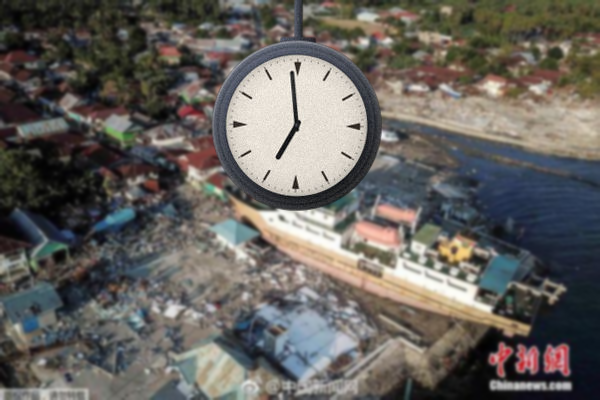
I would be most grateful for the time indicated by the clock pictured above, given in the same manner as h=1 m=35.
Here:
h=6 m=59
